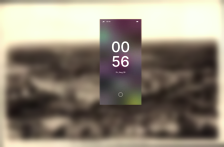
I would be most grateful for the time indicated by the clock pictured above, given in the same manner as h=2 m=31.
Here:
h=0 m=56
